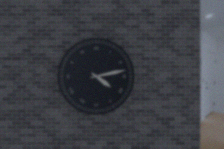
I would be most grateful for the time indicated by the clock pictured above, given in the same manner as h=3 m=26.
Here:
h=4 m=13
